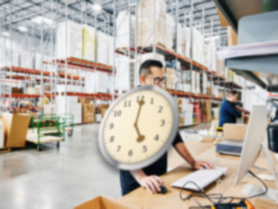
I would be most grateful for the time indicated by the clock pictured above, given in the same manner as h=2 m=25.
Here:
h=5 m=1
